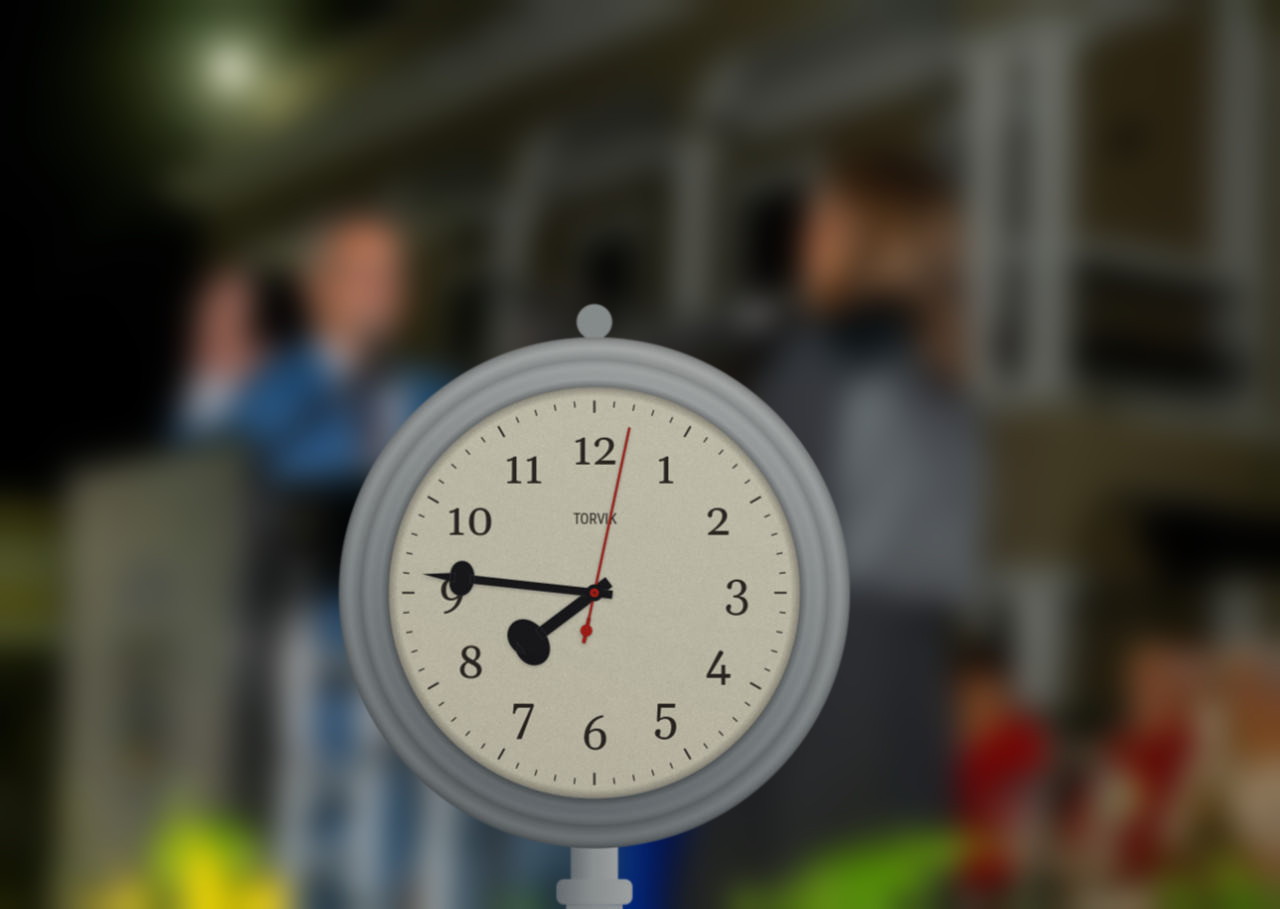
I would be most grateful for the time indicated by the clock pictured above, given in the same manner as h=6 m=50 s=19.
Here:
h=7 m=46 s=2
